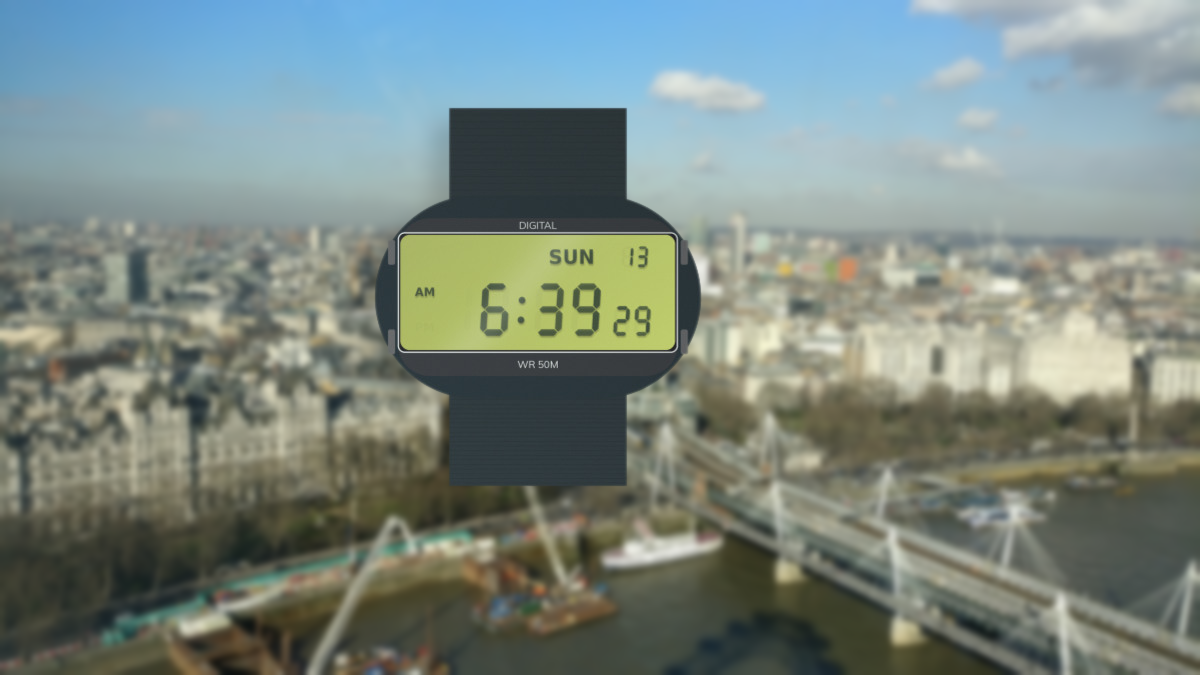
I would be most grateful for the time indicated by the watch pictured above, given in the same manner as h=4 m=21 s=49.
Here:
h=6 m=39 s=29
